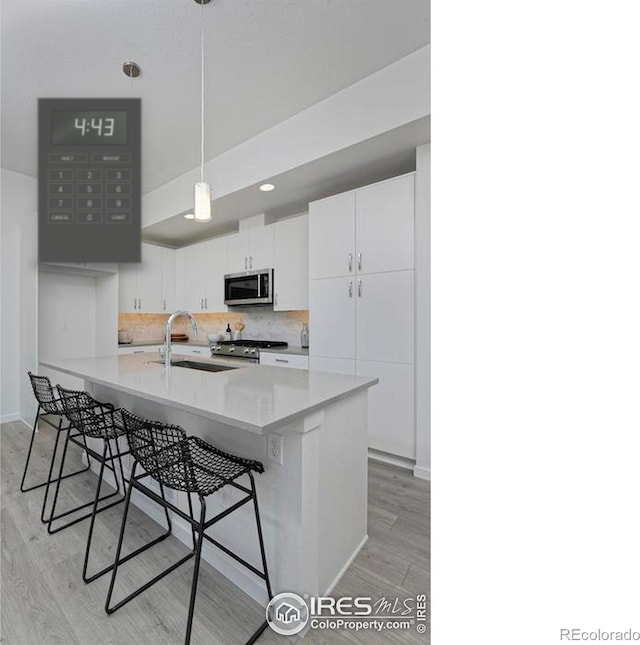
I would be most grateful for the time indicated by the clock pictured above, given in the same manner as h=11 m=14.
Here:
h=4 m=43
